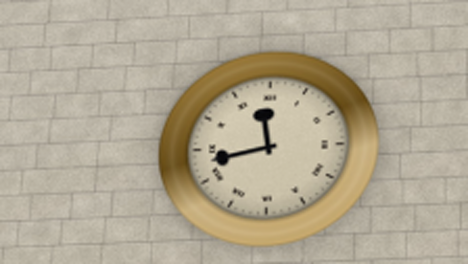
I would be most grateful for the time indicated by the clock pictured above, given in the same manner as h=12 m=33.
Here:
h=11 m=43
